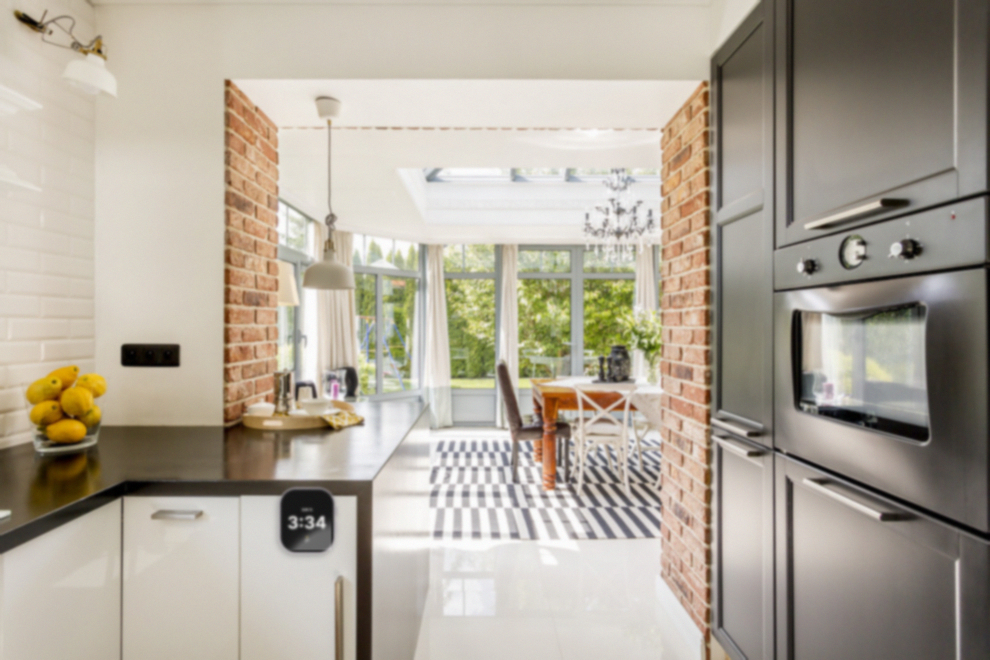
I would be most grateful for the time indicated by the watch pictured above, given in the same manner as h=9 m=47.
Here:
h=3 m=34
